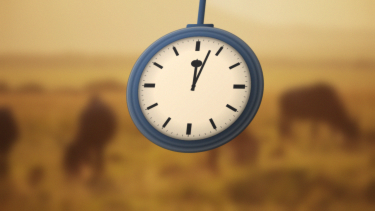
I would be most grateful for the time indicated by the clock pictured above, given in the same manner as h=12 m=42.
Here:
h=12 m=3
